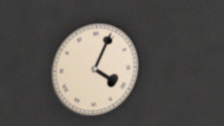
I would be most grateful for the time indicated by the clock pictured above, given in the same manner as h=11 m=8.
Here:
h=4 m=4
